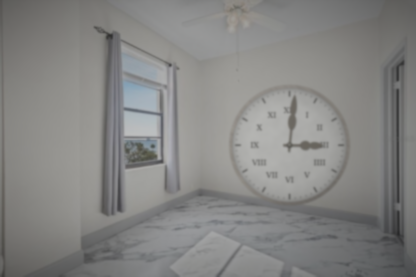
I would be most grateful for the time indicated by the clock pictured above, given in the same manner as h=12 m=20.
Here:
h=3 m=1
